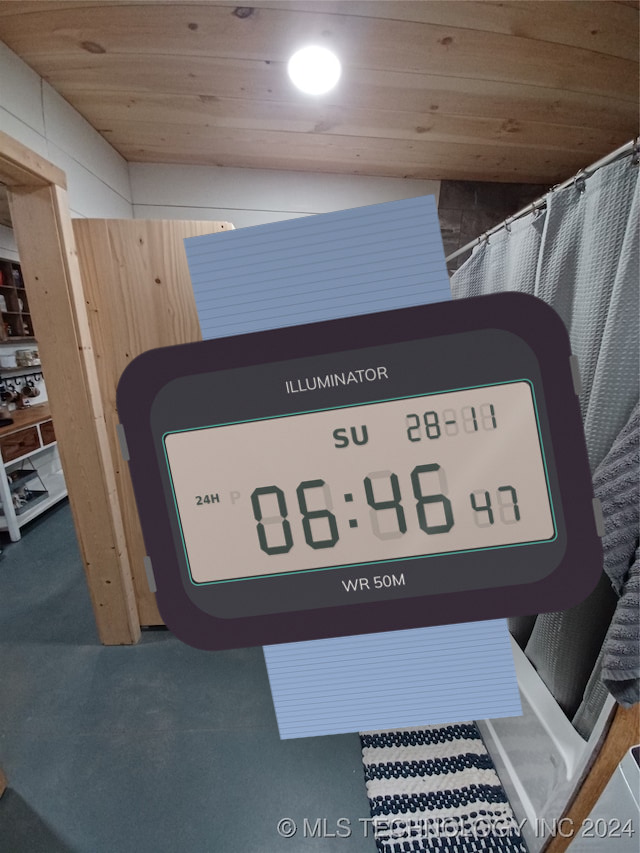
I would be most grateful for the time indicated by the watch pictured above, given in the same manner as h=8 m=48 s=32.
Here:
h=6 m=46 s=47
